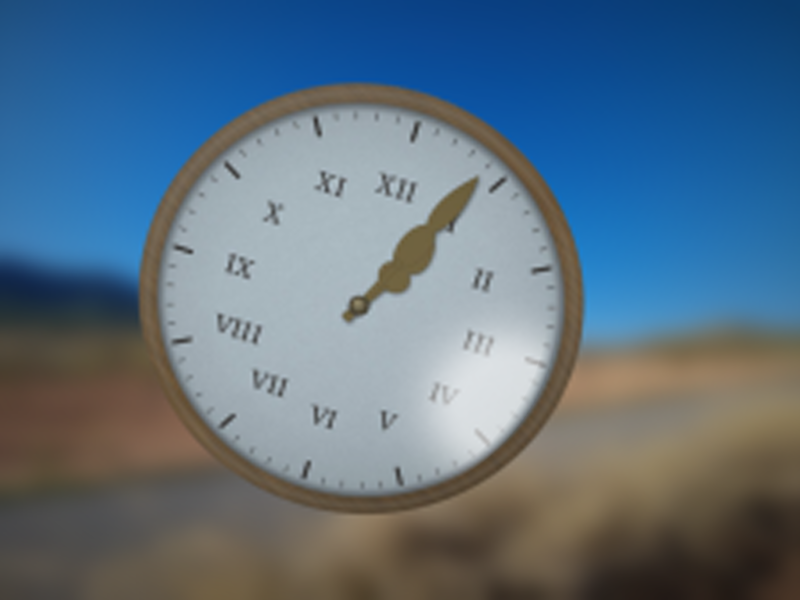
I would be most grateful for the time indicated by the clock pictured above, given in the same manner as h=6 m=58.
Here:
h=1 m=4
